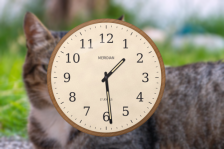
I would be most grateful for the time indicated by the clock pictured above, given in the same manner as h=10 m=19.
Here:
h=1 m=29
